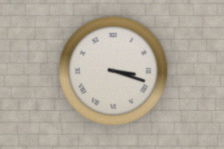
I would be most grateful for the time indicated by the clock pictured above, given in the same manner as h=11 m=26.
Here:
h=3 m=18
